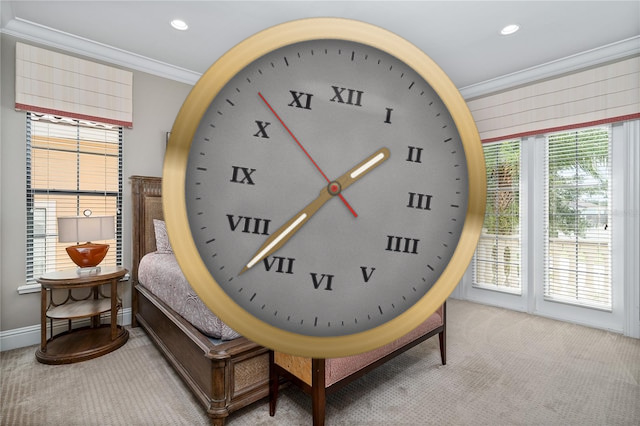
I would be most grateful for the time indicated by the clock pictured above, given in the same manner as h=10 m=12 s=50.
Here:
h=1 m=36 s=52
